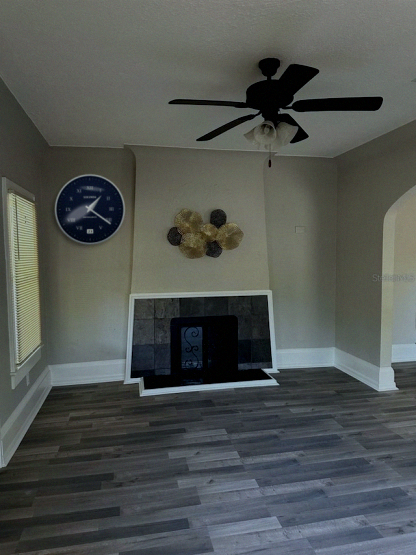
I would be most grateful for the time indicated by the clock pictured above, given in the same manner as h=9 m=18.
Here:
h=1 m=21
